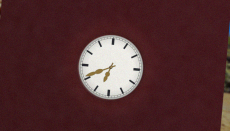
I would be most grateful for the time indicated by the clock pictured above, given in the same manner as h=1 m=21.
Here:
h=6 m=41
